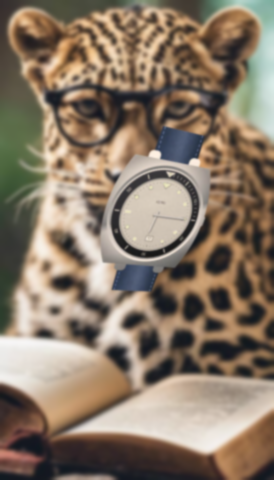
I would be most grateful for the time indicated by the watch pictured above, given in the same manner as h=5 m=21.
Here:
h=6 m=15
